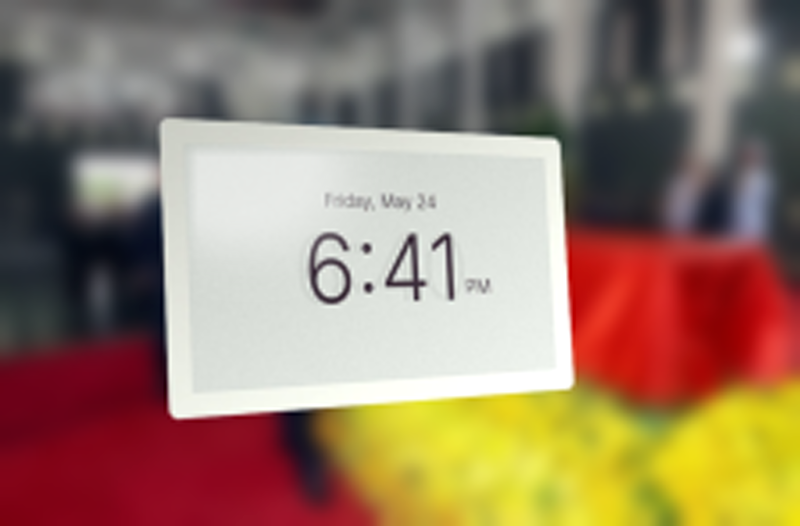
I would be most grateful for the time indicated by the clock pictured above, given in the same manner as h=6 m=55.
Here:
h=6 m=41
